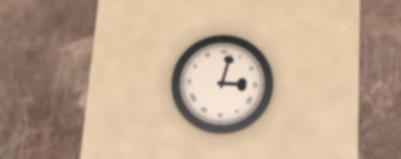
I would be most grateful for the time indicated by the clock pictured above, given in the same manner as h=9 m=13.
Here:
h=3 m=2
